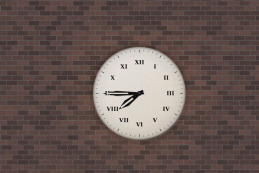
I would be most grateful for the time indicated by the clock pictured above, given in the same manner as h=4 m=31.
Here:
h=7 m=45
